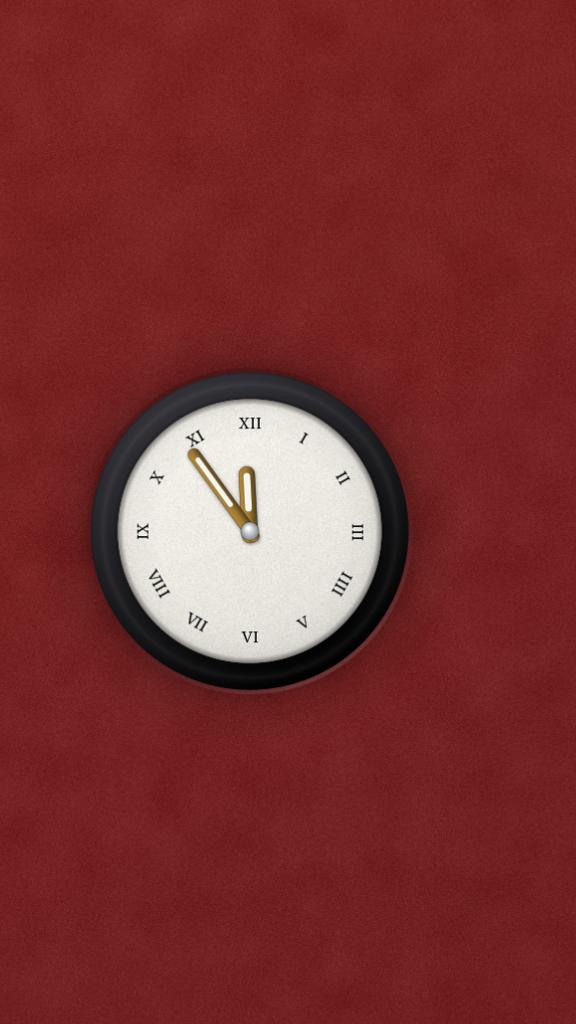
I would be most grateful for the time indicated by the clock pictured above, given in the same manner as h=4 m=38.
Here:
h=11 m=54
